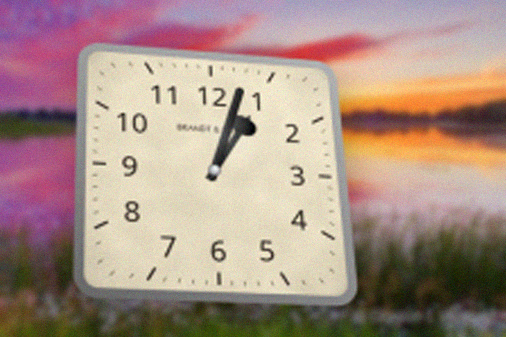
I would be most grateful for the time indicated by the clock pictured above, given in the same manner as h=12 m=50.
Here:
h=1 m=3
